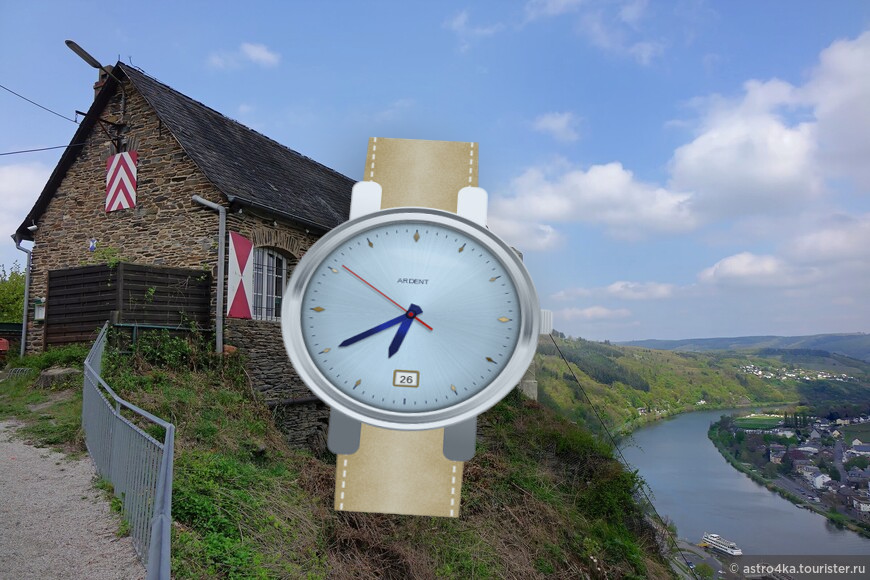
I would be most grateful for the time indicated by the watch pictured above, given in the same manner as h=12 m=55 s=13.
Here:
h=6 m=39 s=51
